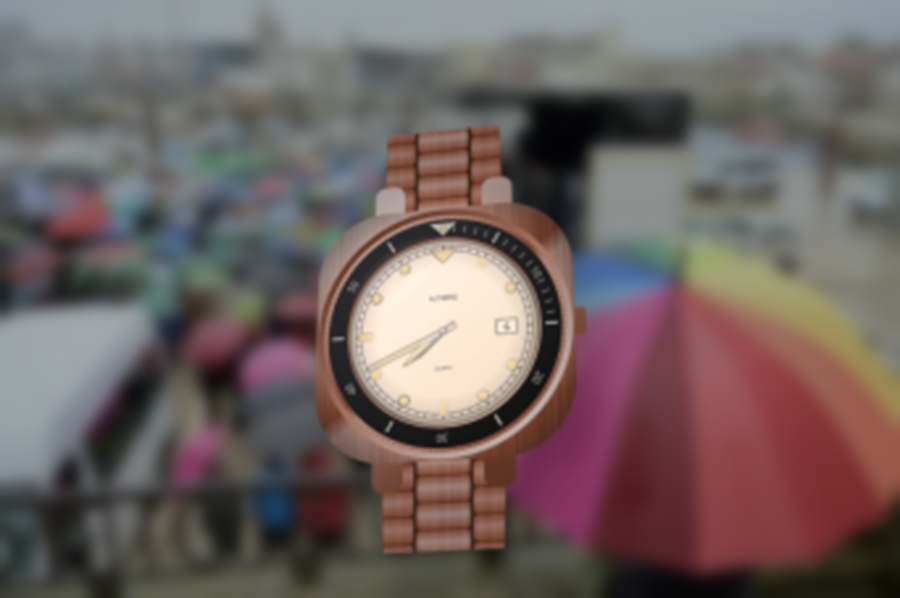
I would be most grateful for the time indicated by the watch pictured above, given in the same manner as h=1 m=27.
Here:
h=7 m=41
